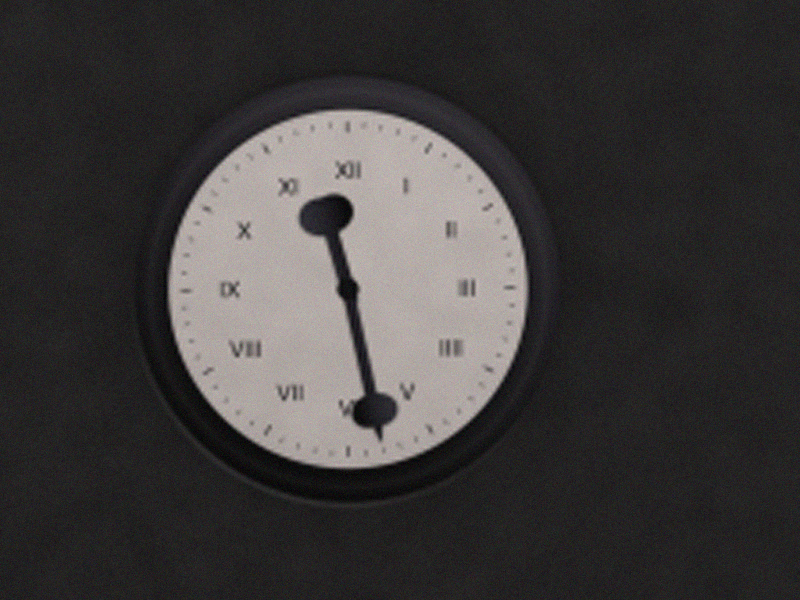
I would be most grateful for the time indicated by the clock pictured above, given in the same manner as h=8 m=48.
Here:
h=11 m=28
